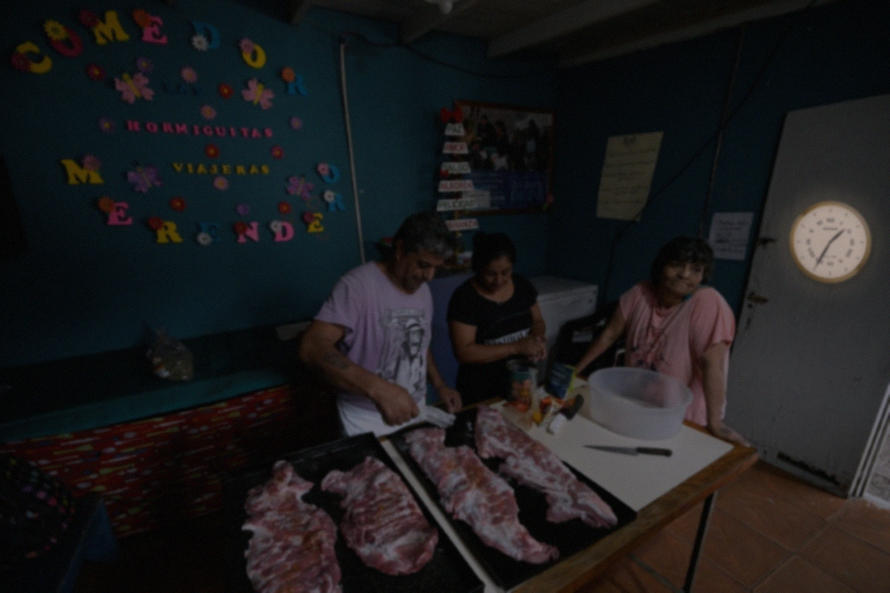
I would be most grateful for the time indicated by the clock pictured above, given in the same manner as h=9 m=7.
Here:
h=1 m=35
